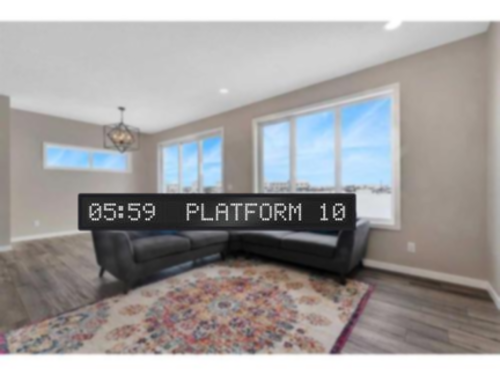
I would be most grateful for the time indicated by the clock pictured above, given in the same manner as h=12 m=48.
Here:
h=5 m=59
